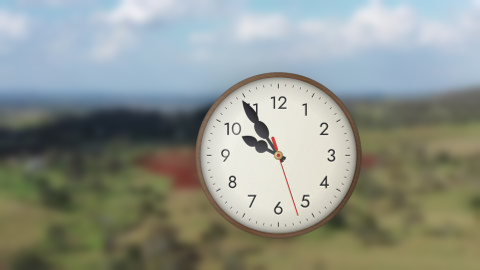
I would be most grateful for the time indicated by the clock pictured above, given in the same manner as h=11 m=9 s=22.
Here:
h=9 m=54 s=27
